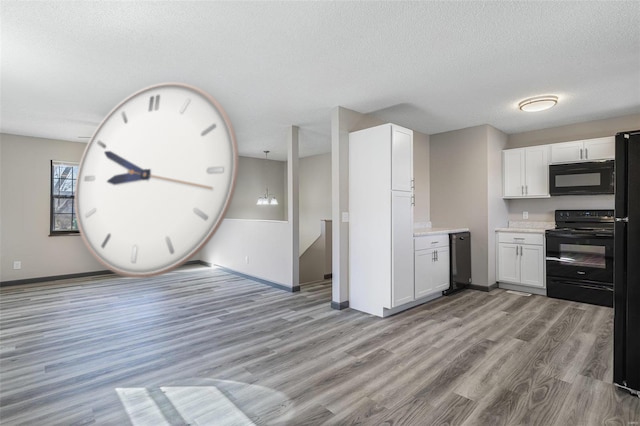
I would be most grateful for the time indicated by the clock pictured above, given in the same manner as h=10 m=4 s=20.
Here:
h=8 m=49 s=17
